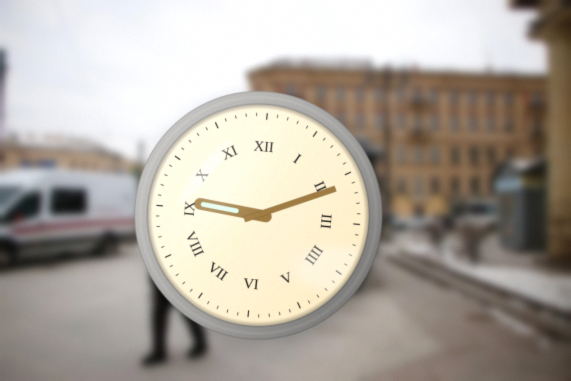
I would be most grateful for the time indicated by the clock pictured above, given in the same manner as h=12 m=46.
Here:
h=9 m=11
